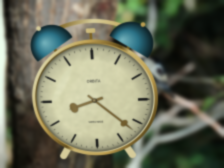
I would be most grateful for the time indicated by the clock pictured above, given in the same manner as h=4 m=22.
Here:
h=8 m=22
